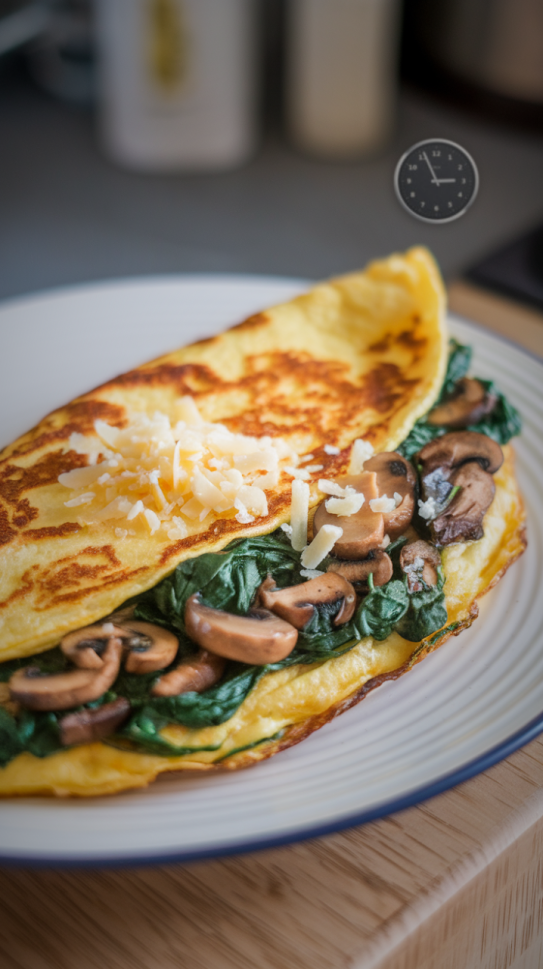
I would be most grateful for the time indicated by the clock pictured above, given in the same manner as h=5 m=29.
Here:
h=2 m=56
